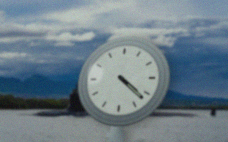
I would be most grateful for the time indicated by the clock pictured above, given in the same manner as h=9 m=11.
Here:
h=4 m=22
